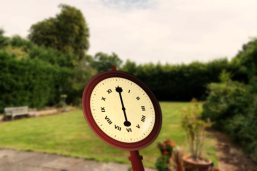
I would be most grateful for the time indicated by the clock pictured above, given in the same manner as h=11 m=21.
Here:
h=6 m=0
